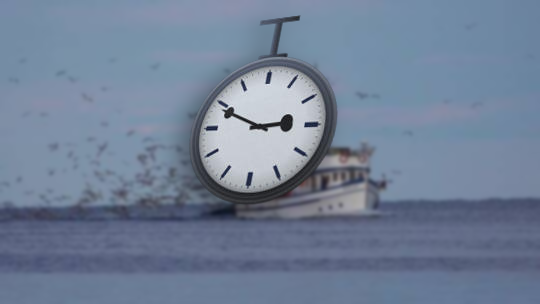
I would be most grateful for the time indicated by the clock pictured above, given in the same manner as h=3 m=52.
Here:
h=2 m=49
